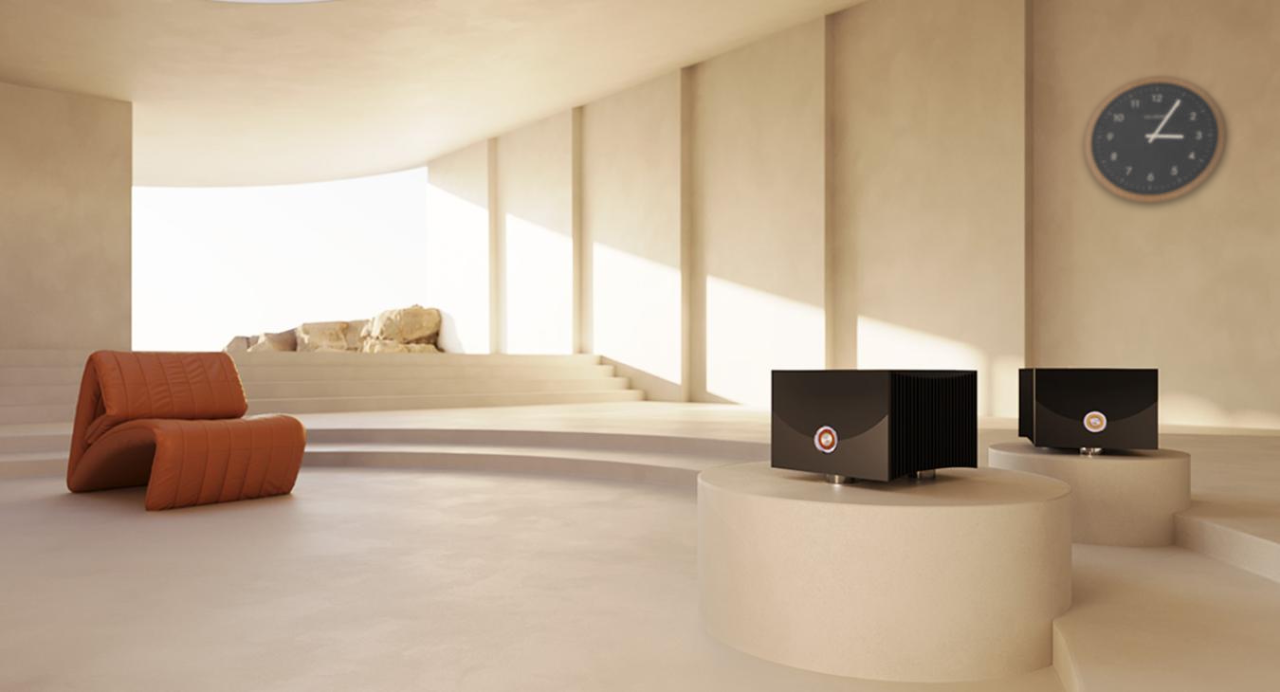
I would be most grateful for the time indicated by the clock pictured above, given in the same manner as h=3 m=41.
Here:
h=3 m=5
